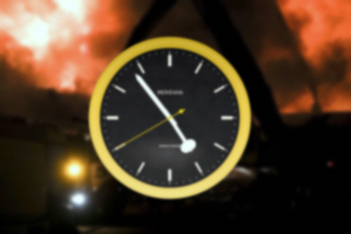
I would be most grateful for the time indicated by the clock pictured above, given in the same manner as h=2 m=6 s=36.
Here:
h=4 m=53 s=40
